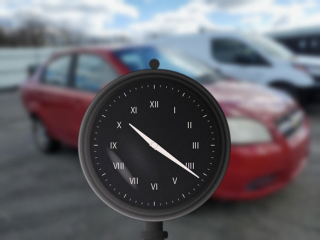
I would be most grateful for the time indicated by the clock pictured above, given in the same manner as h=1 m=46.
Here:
h=10 m=21
